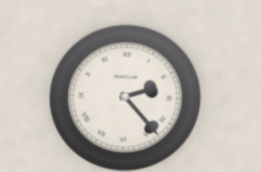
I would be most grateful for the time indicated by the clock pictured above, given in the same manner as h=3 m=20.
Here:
h=2 m=23
